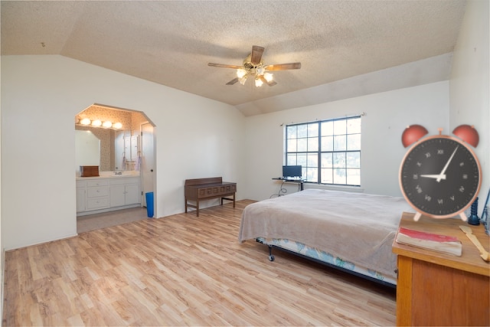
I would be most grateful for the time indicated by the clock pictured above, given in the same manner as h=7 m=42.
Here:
h=9 m=5
